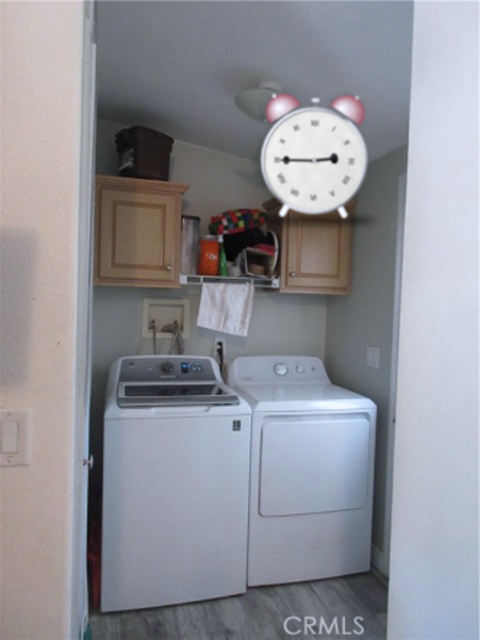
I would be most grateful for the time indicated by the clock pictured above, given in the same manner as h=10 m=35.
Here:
h=2 m=45
